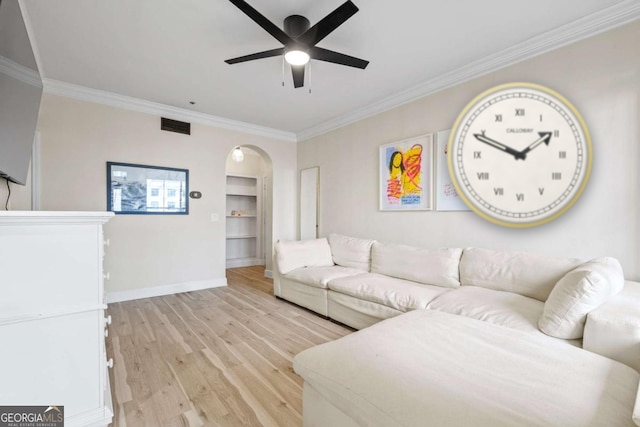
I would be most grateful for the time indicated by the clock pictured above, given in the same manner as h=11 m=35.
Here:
h=1 m=49
